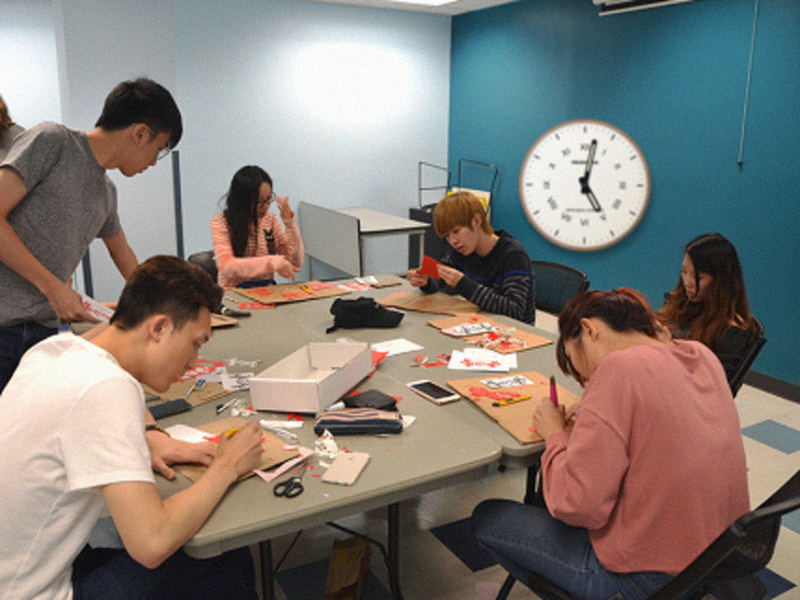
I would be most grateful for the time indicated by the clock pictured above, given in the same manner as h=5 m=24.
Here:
h=5 m=2
